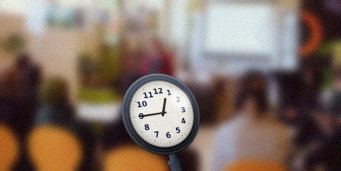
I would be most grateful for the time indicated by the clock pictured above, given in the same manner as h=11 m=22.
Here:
h=12 m=45
